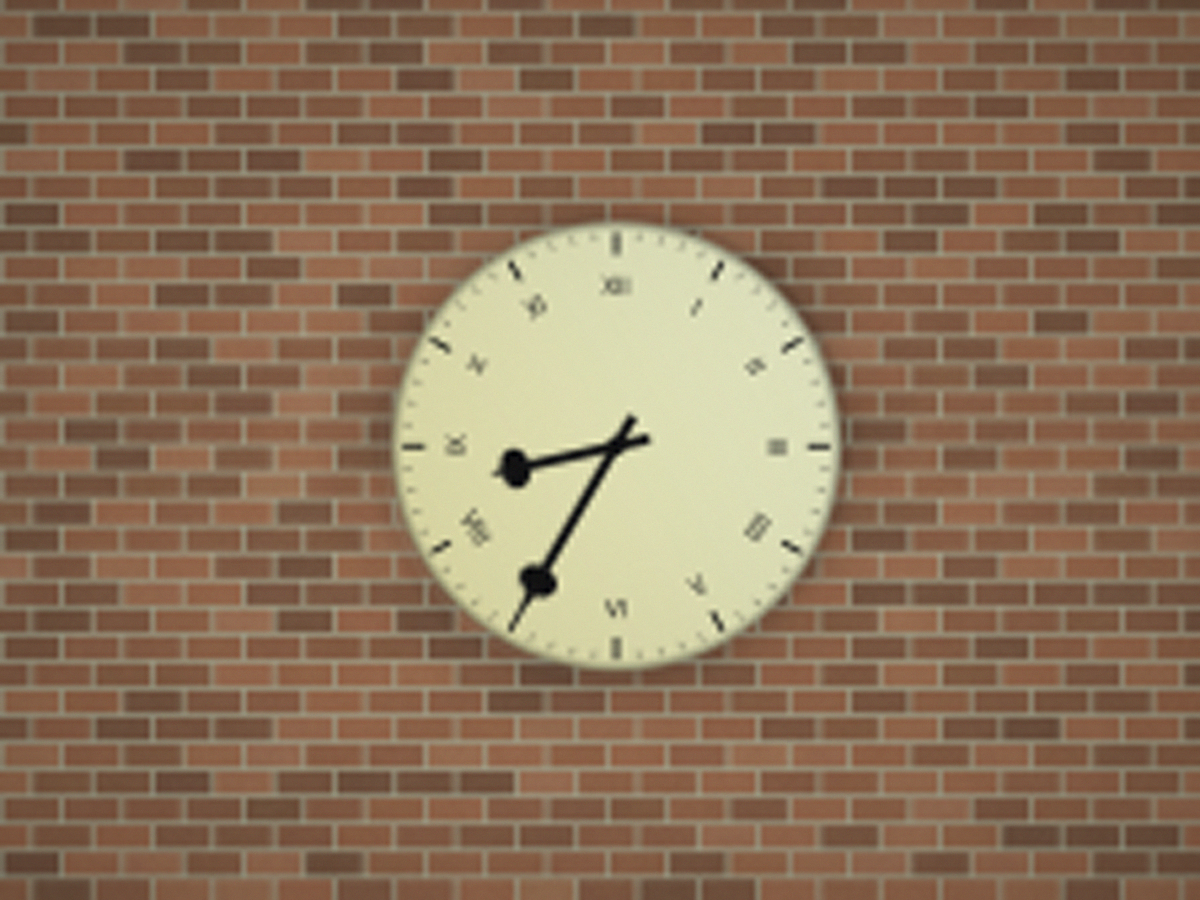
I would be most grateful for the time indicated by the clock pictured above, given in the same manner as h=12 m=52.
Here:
h=8 m=35
